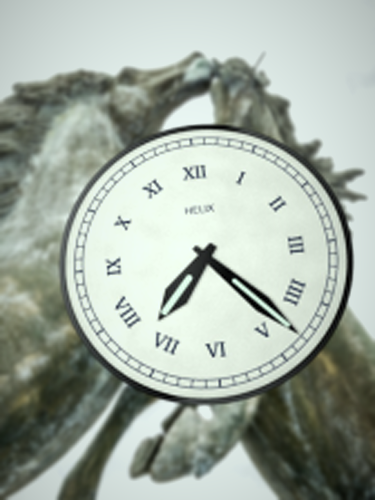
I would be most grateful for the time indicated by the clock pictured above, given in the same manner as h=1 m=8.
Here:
h=7 m=23
